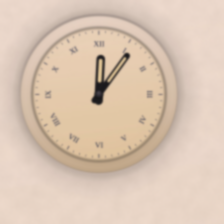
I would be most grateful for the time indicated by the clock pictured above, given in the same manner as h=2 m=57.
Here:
h=12 m=6
